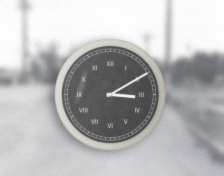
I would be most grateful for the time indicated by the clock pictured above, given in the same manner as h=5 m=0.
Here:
h=3 m=10
